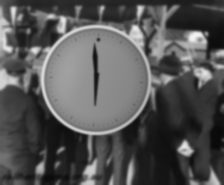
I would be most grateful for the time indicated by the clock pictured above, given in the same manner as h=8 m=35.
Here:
h=5 m=59
